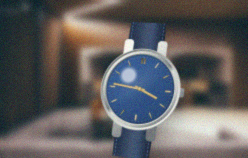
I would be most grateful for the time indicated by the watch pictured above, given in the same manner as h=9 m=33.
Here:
h=3 m=46
